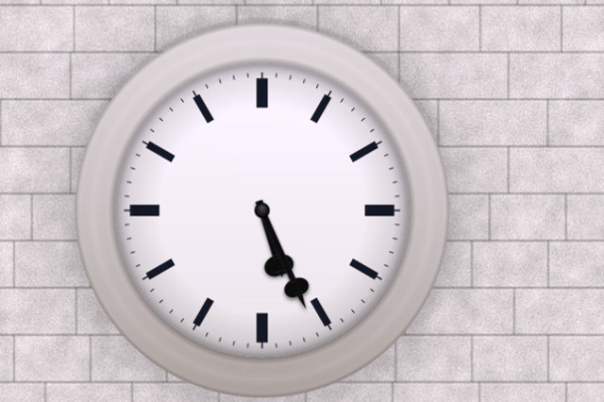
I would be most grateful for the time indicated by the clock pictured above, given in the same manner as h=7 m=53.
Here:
h=5 m=26
